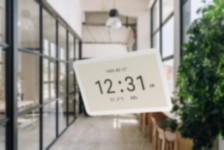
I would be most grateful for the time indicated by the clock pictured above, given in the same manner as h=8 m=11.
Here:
h=12 m=31
